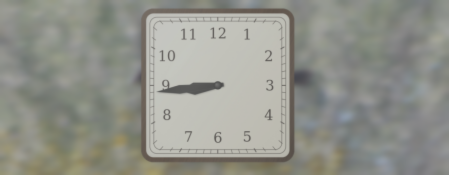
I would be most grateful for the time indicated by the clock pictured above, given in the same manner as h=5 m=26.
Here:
h=8 m=44
